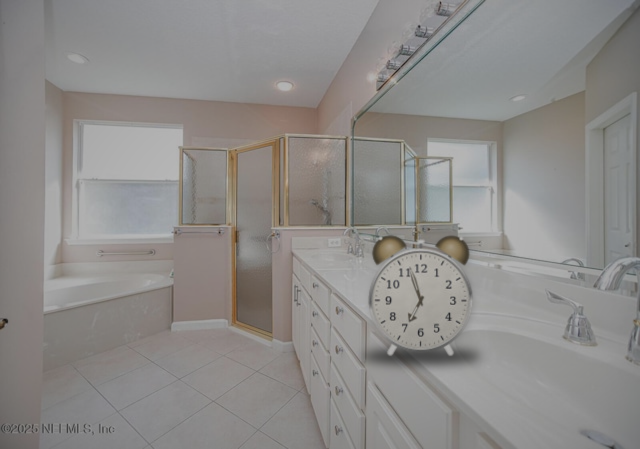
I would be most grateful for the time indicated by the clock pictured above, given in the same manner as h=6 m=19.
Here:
h=6 m=57
